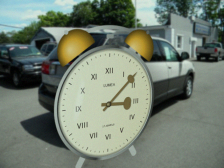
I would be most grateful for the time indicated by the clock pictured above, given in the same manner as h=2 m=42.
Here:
h=3 m=8
